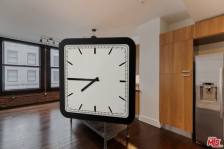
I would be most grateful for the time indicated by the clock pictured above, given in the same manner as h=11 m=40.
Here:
h=7 m=45
